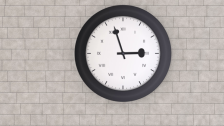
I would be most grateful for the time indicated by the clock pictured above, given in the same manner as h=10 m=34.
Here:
h=2 m=57
